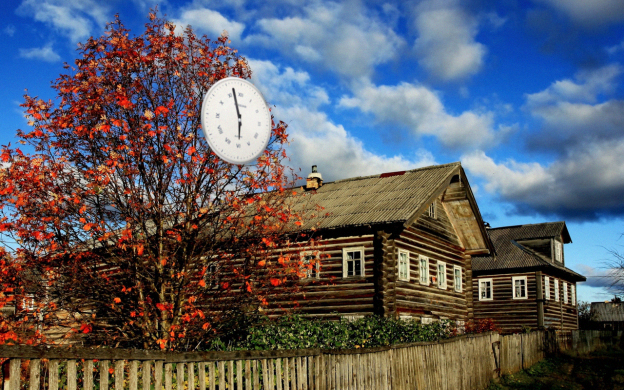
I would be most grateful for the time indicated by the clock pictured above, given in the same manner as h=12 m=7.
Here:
h=5 m=57
